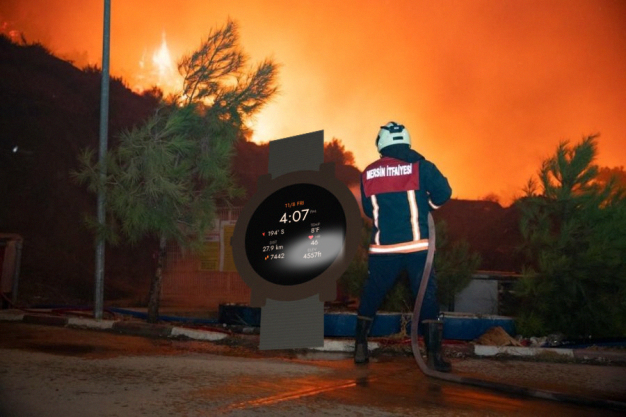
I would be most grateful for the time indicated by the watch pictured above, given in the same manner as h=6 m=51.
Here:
h=4 m=7
